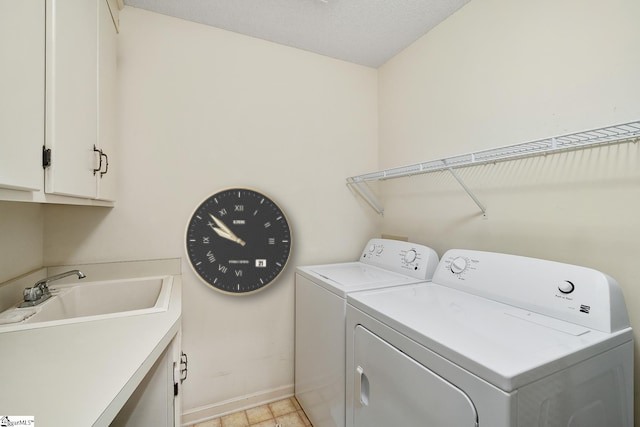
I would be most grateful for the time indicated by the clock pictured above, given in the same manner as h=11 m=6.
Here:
h=9 m=52
